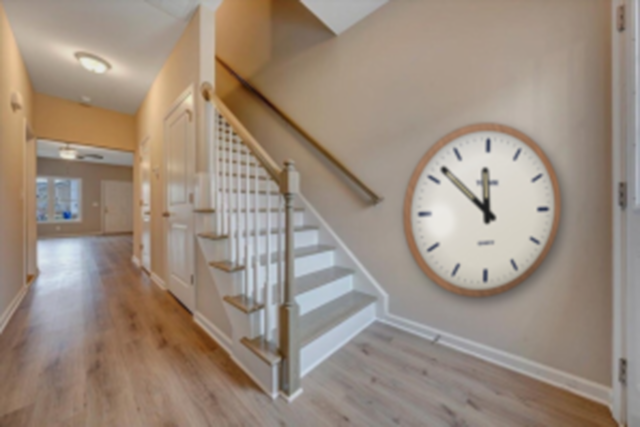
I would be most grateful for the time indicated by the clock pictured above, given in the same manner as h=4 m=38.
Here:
h=11 m=52
